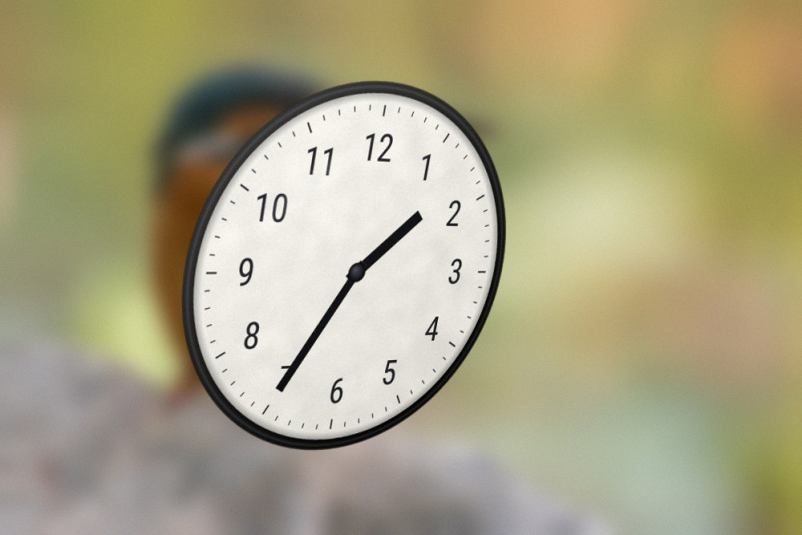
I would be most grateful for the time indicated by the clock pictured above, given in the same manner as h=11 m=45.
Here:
h=1 m=35
